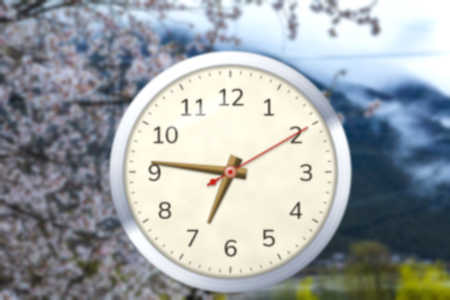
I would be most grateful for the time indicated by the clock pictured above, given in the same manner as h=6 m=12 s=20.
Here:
h=6 m=46 s=10
